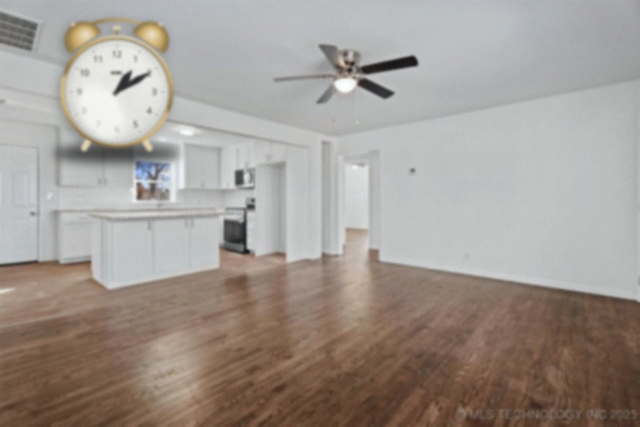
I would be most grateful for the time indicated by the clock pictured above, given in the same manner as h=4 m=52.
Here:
h=1 m=10
